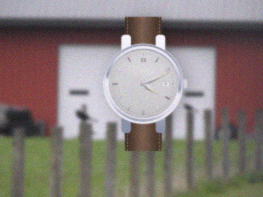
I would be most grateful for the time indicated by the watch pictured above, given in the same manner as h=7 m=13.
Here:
h=4 m=11
